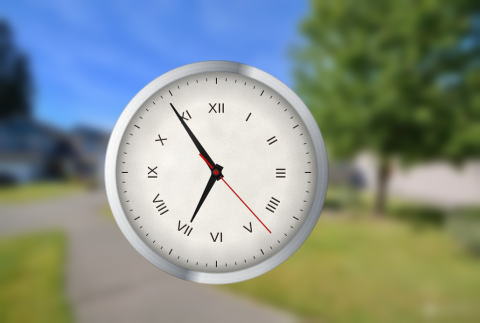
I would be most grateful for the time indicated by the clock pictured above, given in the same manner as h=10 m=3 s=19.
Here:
h=6 m=54 s=23
